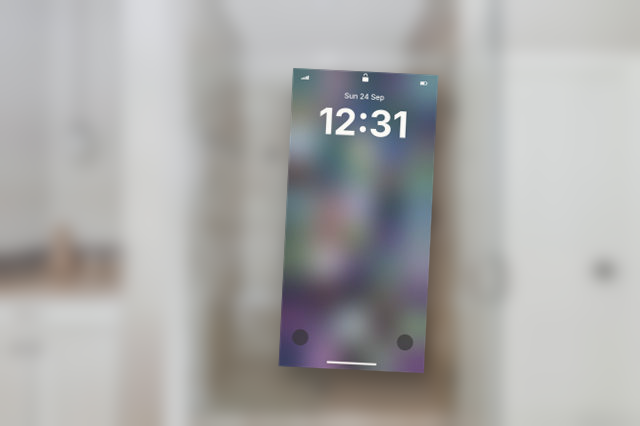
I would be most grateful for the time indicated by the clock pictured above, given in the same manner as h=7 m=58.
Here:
h=12 m=31
